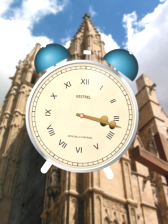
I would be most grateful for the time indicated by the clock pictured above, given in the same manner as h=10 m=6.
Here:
h=3 m=17
